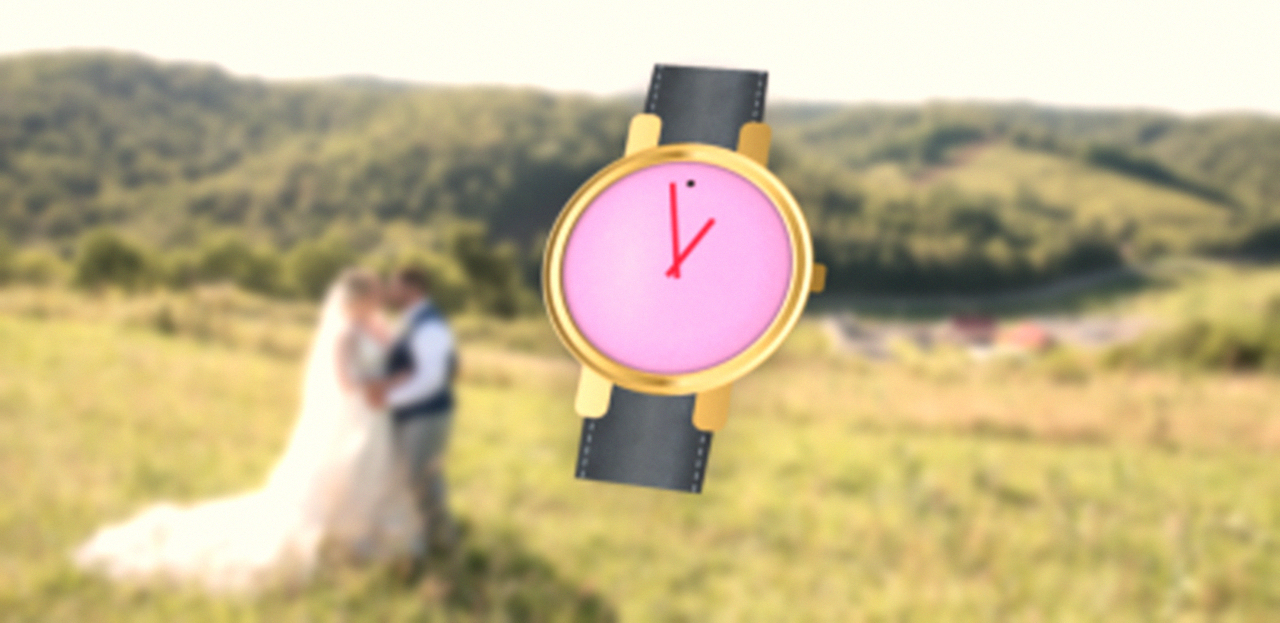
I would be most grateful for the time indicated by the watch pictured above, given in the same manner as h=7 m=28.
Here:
h=12 m=58
